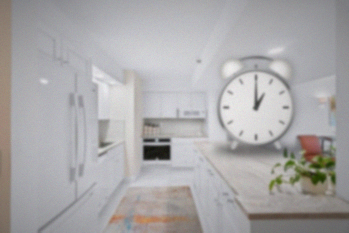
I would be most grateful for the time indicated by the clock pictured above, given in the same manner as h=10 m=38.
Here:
h=1 m=0
